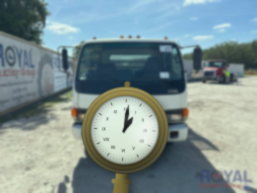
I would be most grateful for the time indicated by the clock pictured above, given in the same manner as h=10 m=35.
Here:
h=1 m=1
